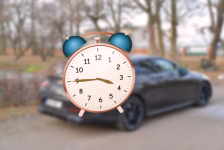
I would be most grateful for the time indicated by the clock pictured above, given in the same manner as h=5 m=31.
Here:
h=3 m=45
